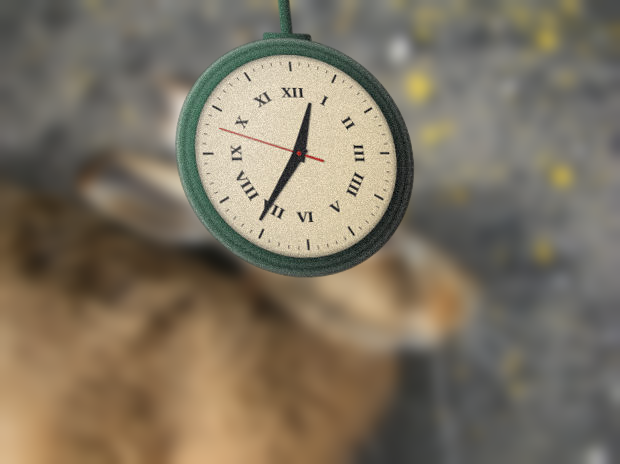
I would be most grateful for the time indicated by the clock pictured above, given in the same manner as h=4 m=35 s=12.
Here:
h=12 m=35 s=48
